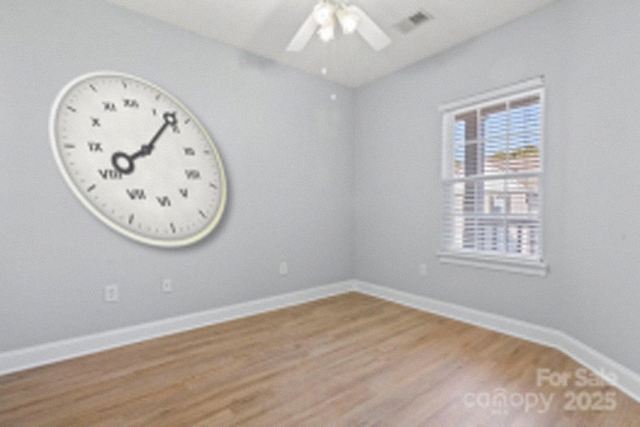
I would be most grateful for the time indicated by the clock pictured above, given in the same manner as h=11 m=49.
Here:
h=8 m=8
